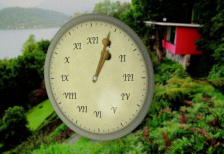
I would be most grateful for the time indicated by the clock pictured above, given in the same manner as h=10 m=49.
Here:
h=1 m=4
